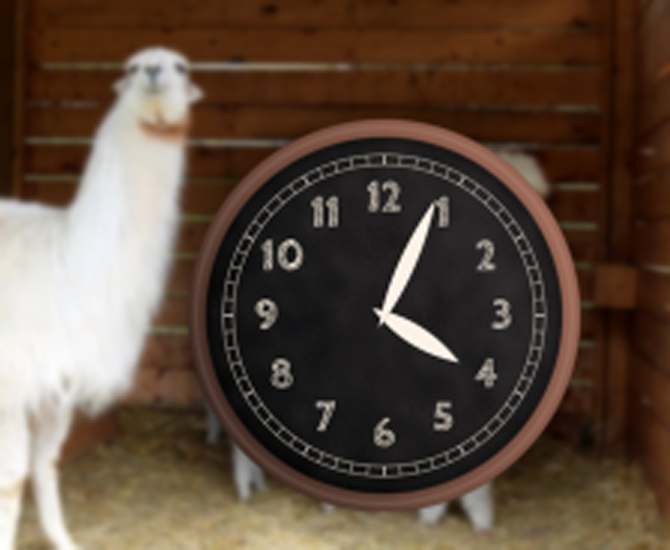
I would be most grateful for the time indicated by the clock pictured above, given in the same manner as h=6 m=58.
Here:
h=4 m=4
